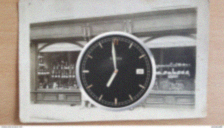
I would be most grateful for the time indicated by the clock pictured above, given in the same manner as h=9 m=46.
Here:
h=6 m=59
